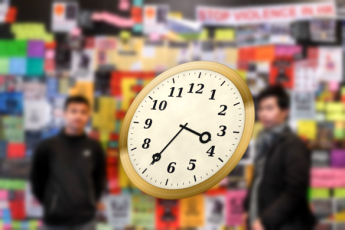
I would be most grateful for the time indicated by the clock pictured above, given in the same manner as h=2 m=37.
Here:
h=3 m=35
